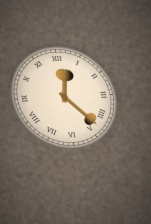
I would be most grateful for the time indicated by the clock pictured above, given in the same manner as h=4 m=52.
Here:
h=12 m=23
